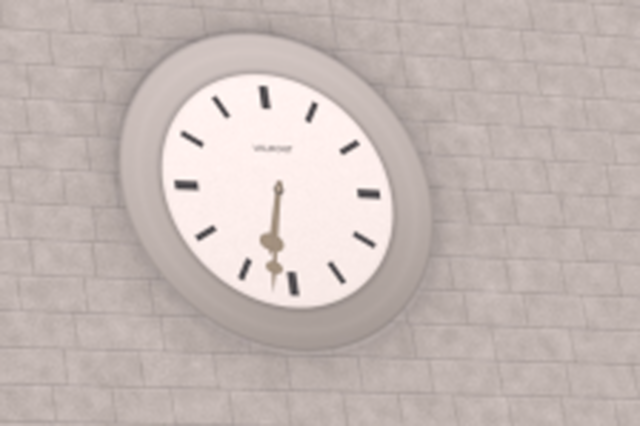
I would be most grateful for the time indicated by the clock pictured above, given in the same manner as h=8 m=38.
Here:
h=6 m=32
